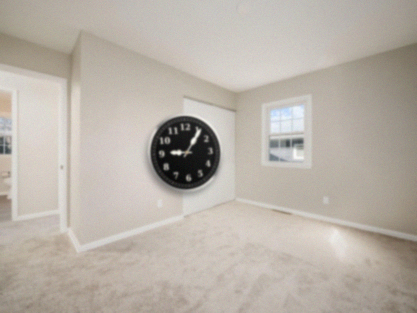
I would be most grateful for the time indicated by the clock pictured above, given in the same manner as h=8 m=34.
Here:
h=9 m=6
